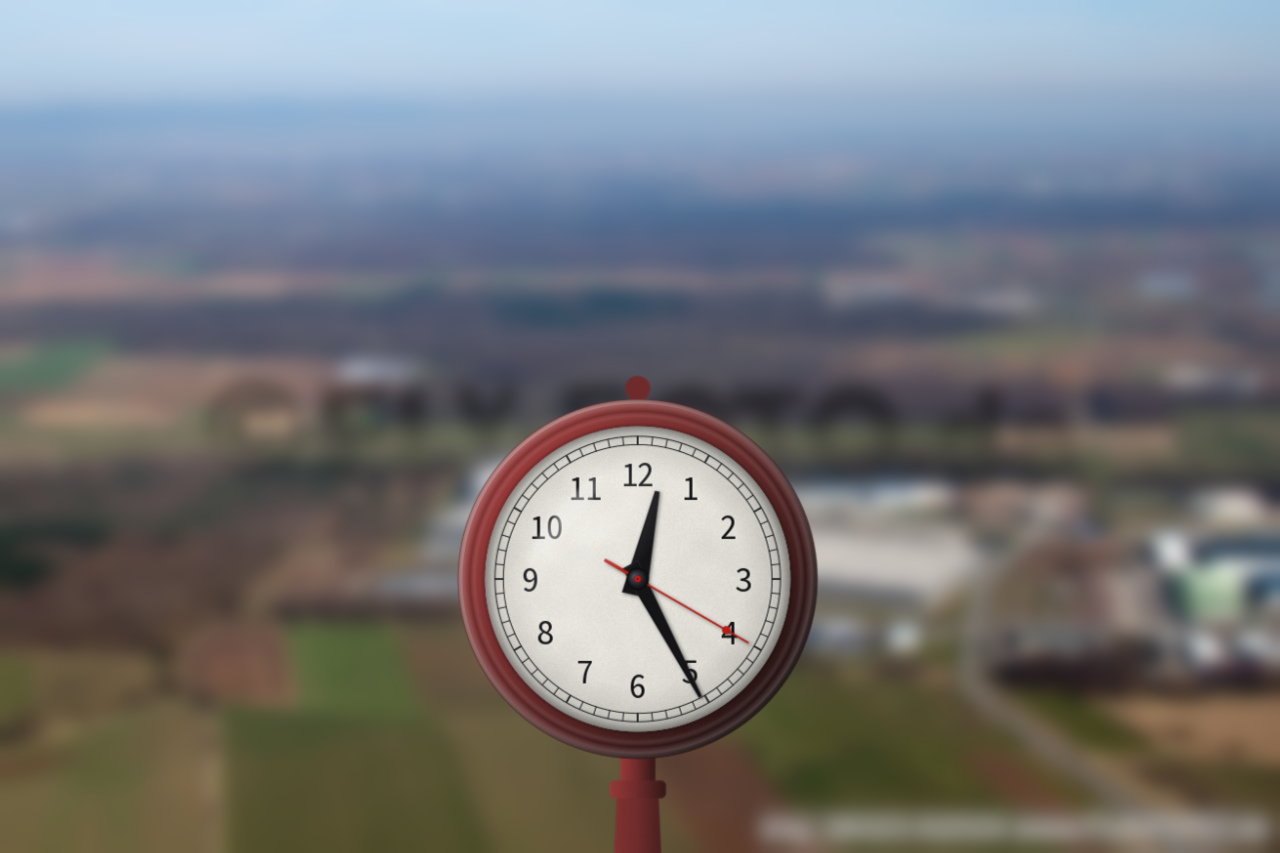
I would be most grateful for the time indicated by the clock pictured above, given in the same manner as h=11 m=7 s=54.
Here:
h=12 m=25 s=20
